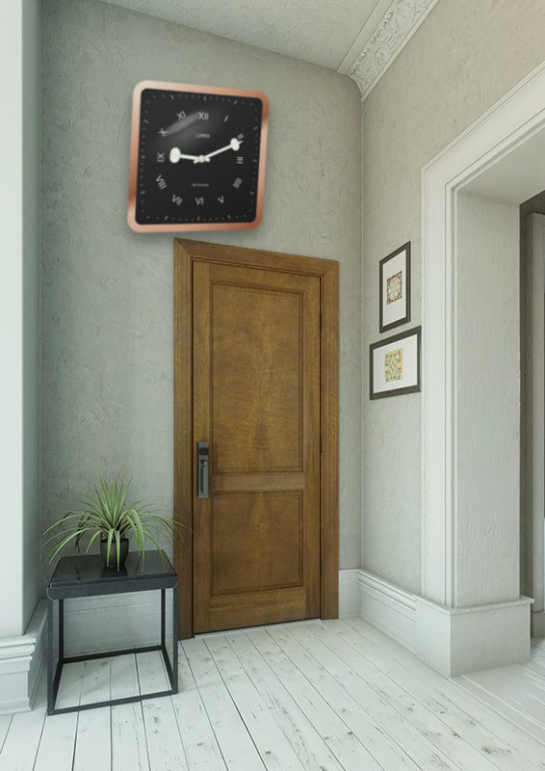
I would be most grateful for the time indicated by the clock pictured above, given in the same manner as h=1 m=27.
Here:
h=9 m=11
